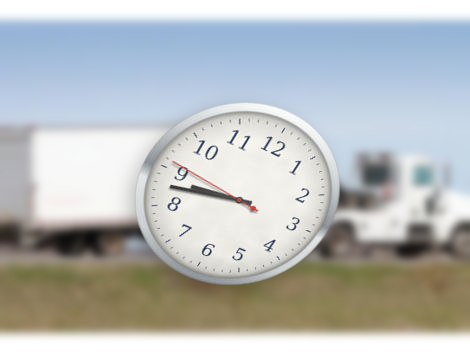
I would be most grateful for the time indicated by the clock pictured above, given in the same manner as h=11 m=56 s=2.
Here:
h=8 m=42 s=46
